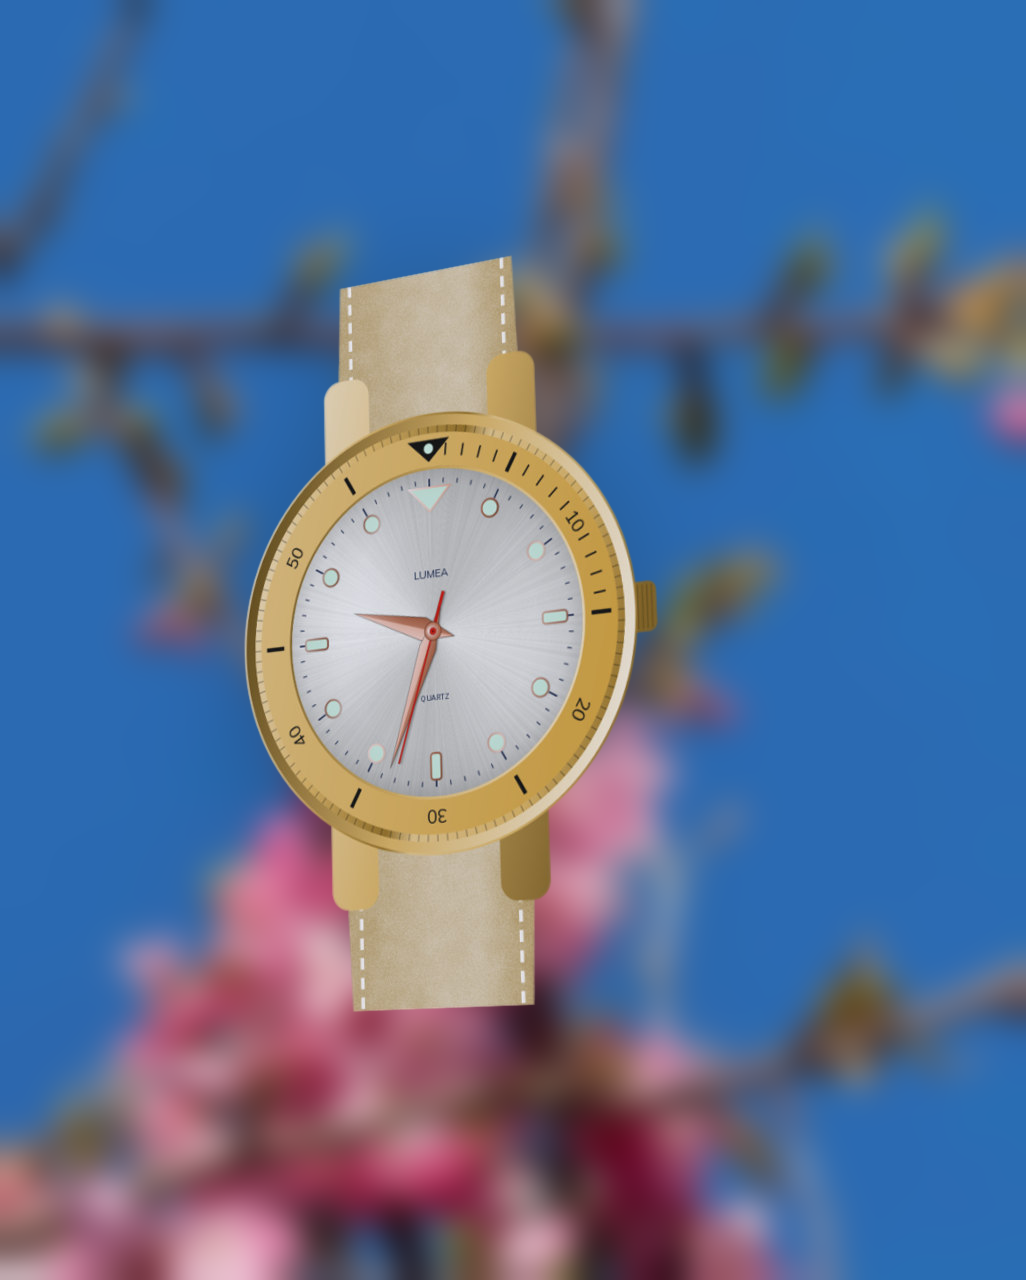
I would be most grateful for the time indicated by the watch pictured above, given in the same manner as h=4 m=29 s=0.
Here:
h=9 m=33 s=33
